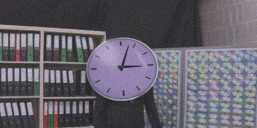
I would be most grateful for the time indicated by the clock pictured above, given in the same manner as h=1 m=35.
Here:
h=3 m=3
